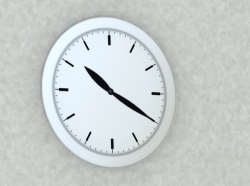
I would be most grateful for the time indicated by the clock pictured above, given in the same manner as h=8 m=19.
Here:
h=10 m=20
